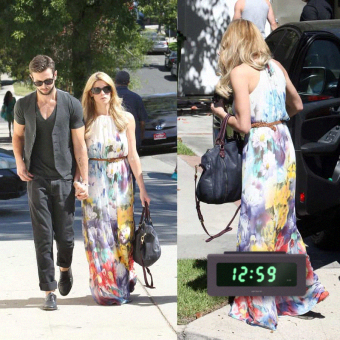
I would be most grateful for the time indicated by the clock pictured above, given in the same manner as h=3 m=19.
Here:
h=12 m=59
